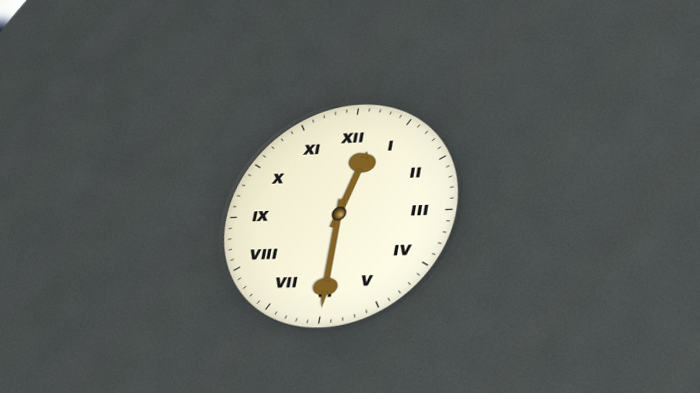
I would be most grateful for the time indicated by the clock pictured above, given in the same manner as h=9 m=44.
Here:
h=12 m=30
